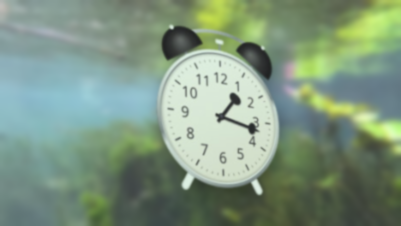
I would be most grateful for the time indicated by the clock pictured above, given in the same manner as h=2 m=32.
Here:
h=1 m=17
